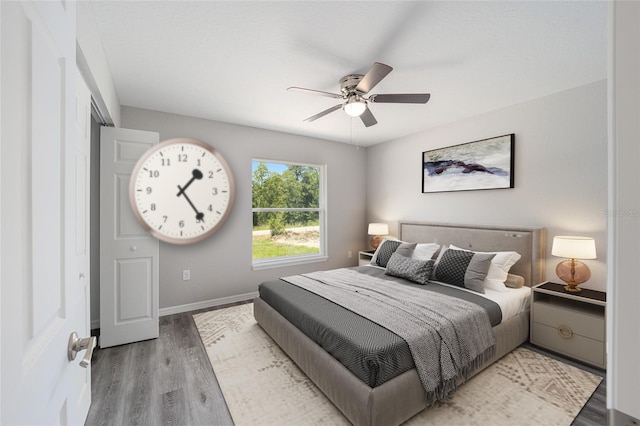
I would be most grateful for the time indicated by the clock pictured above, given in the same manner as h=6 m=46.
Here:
h=1 m=24
